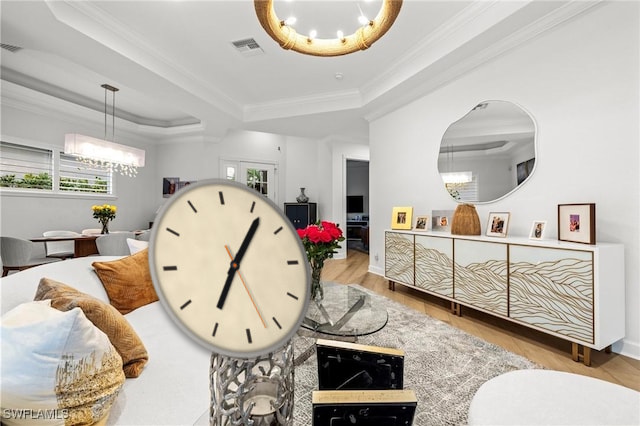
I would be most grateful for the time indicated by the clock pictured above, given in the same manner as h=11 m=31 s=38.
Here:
h=7 m=6 s=27
